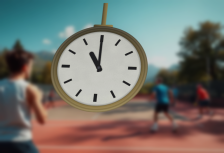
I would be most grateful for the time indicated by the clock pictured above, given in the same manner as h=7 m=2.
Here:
h=11 m=0
